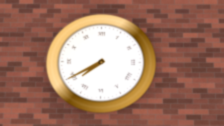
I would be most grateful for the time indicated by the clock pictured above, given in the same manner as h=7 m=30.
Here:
h=7 m=40
